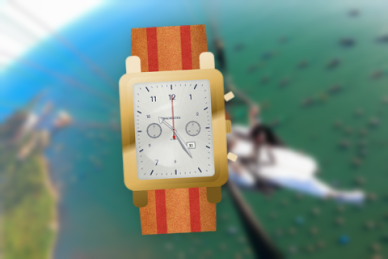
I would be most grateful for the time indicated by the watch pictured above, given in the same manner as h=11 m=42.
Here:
h=10 m=25
